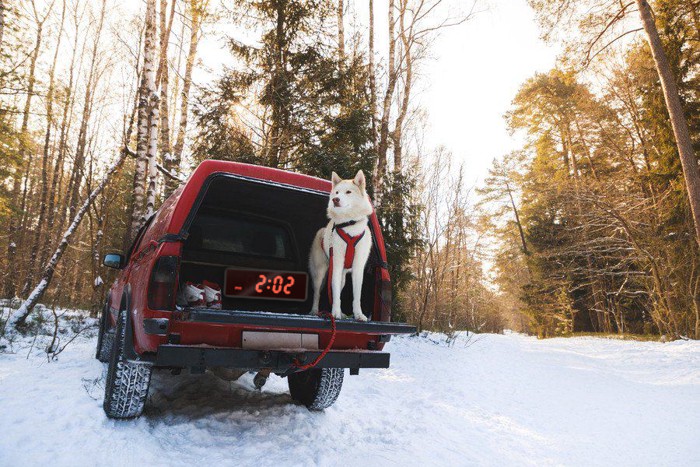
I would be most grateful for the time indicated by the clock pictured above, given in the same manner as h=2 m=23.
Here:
h=2 m=2
